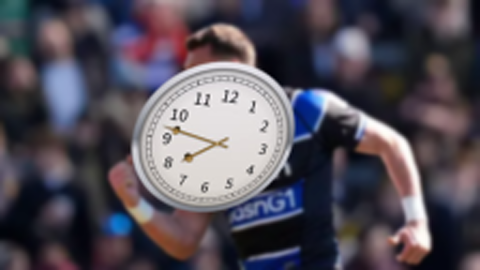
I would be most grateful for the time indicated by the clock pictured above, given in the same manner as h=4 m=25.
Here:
h=7 m=47
